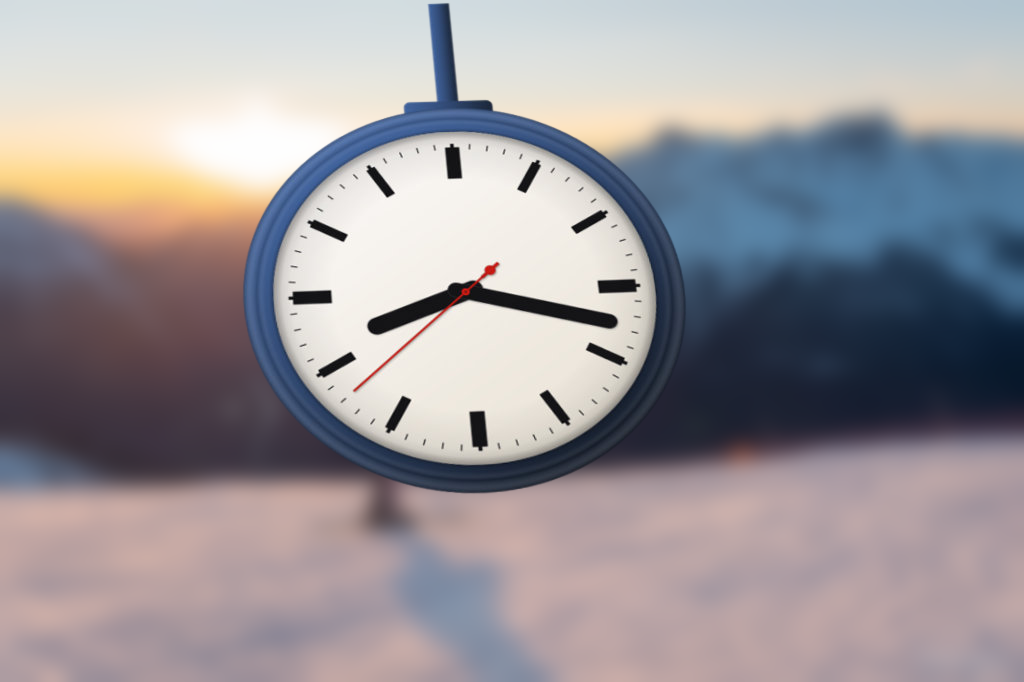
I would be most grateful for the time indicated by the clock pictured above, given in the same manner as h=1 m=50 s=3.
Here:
h=8 m=17 s=38
